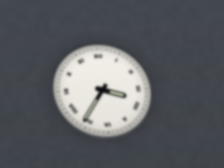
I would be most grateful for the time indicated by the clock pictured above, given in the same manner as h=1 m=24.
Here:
h=3 m=36
